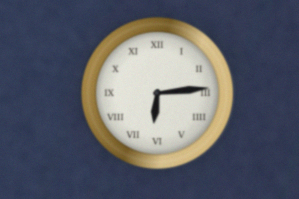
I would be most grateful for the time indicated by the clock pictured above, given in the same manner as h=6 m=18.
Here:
h=6 m=14
